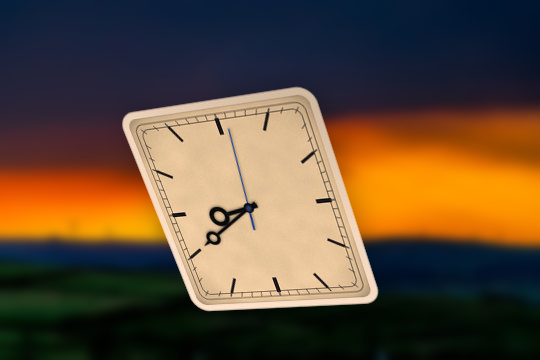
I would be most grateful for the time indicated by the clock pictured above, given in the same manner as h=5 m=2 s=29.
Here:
h=8 m=40 s=1
